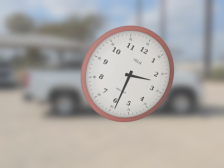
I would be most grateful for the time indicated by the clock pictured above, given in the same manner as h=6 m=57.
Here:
h=2 m=29
